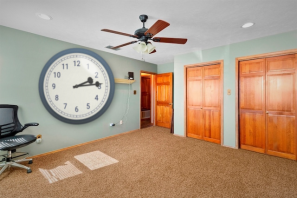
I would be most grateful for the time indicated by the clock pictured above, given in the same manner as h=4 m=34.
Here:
h=2 m=14
